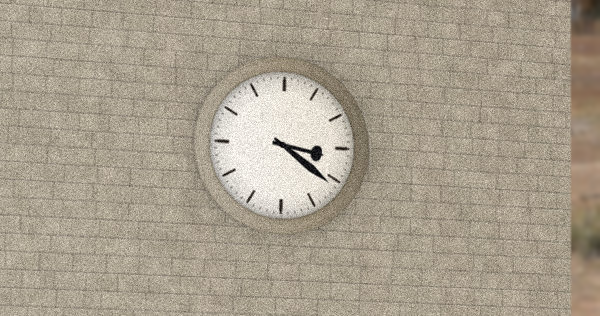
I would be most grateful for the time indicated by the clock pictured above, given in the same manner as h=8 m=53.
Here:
h=3 m=21
